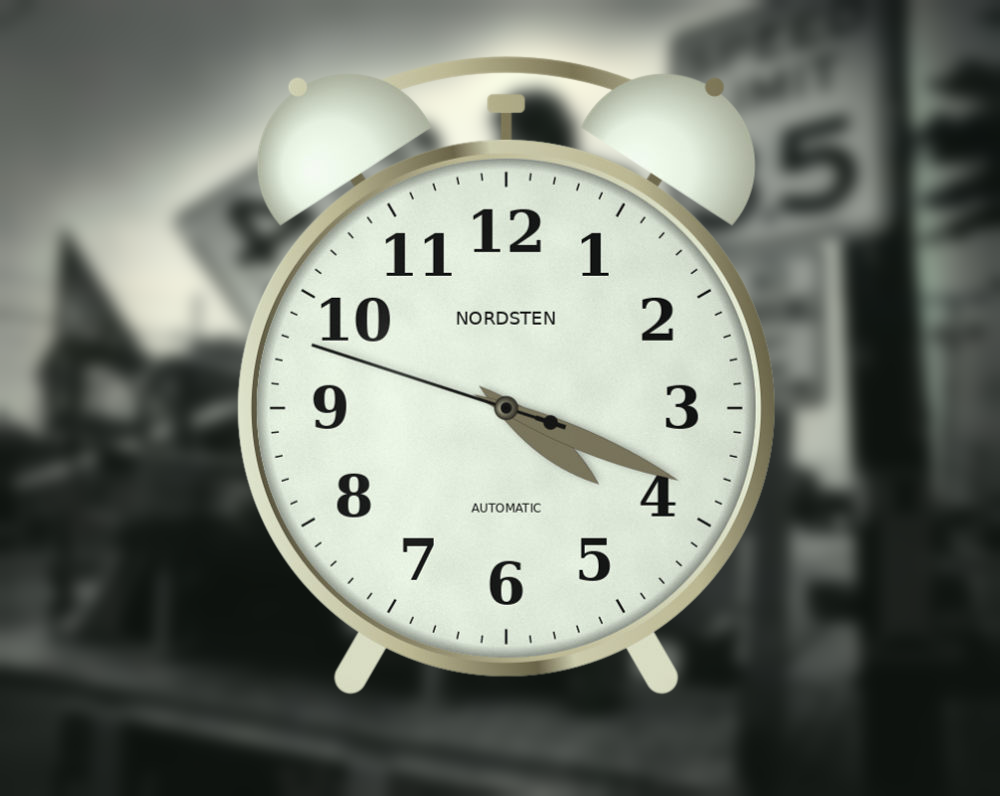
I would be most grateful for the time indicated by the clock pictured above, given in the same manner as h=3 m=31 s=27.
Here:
h=4 m=18 s=48
